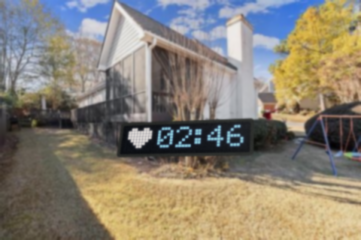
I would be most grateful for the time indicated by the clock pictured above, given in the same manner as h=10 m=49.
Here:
h=2 m=46
